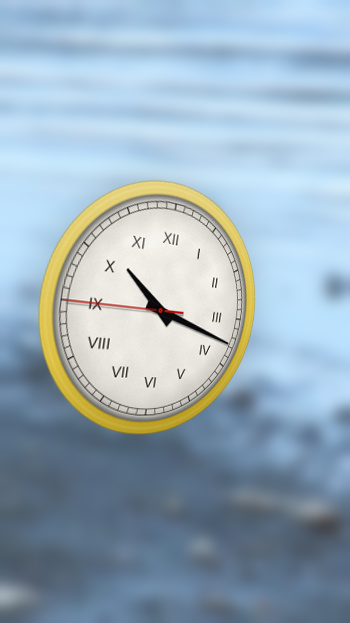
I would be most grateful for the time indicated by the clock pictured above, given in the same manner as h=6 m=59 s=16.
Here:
h=10 m=17 s=45
